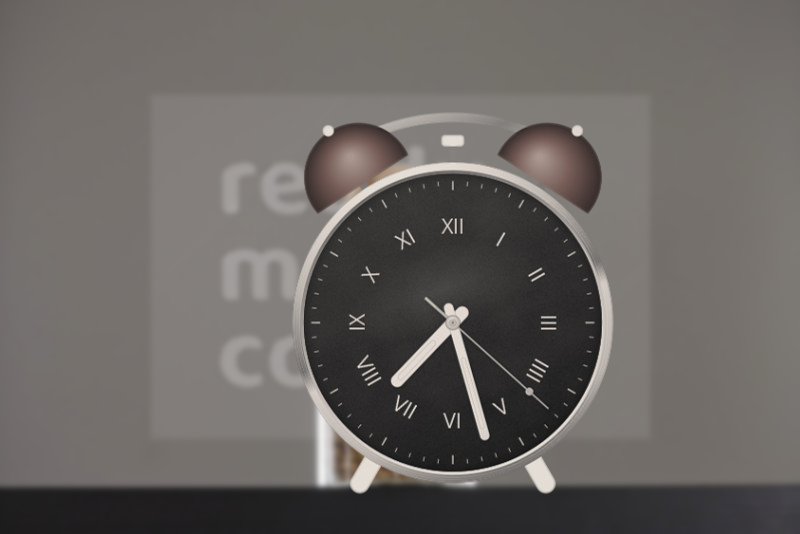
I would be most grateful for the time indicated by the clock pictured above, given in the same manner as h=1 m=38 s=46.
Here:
h=7 m=27 s=22
